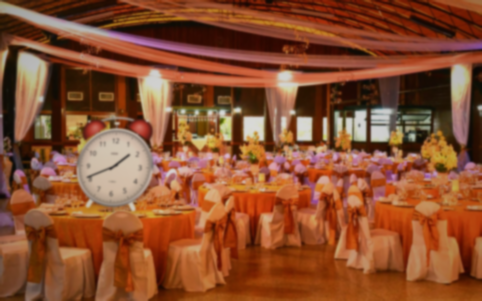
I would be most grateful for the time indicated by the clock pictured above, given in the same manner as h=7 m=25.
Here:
h=1 m=41
